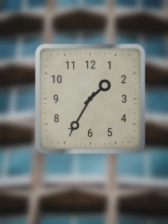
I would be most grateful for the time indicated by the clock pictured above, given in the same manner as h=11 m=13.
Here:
h=1 m=35
